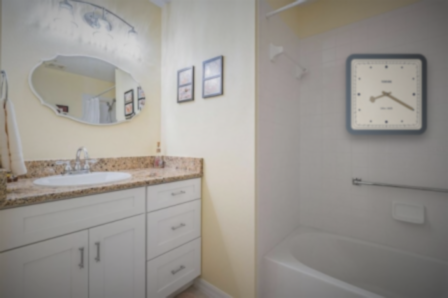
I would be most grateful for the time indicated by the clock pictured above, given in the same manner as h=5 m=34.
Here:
h=8 m=20
